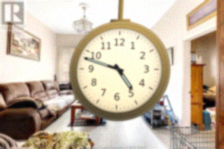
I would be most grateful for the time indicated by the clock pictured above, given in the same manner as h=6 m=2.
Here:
h=4 m=48
